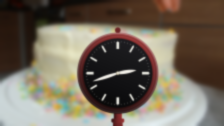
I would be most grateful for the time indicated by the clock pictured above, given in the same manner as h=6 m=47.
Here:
h=2 m=42
